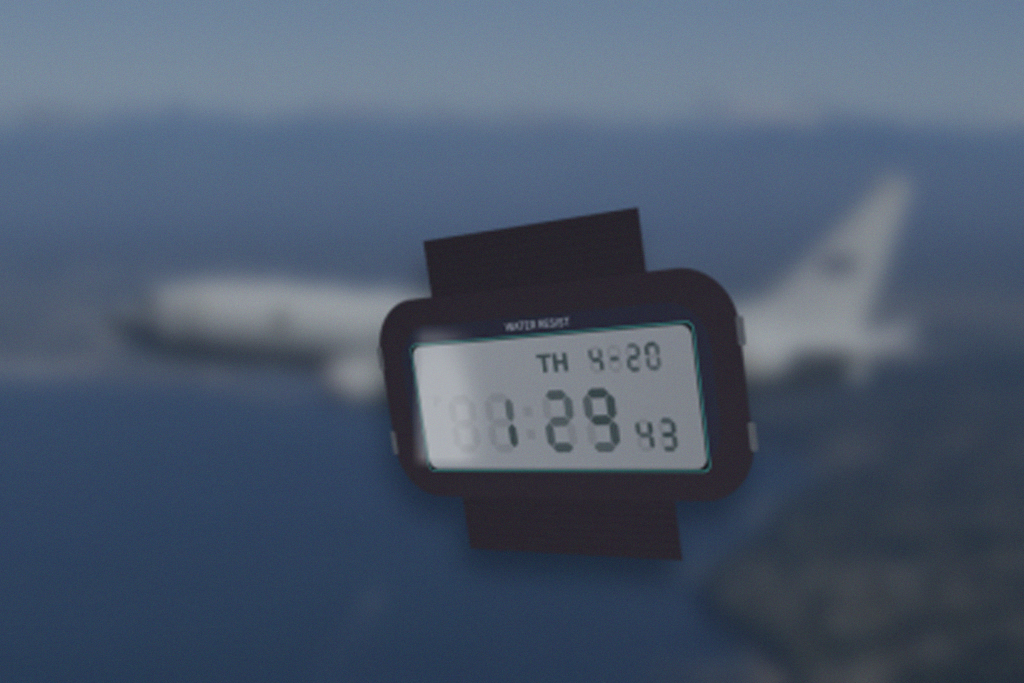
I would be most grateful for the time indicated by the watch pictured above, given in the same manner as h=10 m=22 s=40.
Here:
h=1 m=29 s=43
